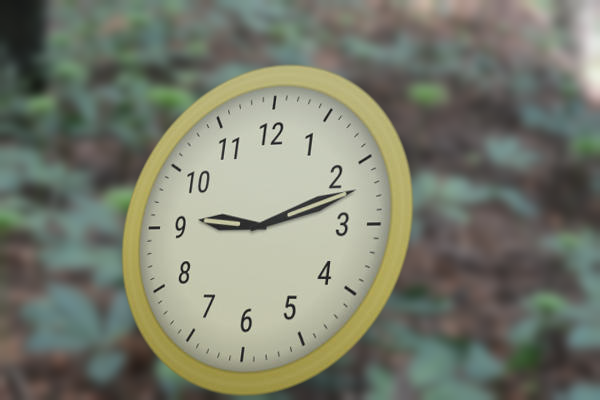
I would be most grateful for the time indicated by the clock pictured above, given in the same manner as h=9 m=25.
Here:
h=9 m=12
